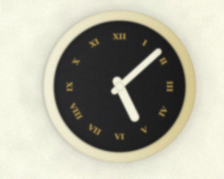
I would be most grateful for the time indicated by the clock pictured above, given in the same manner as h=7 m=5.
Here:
h=5 m=8
